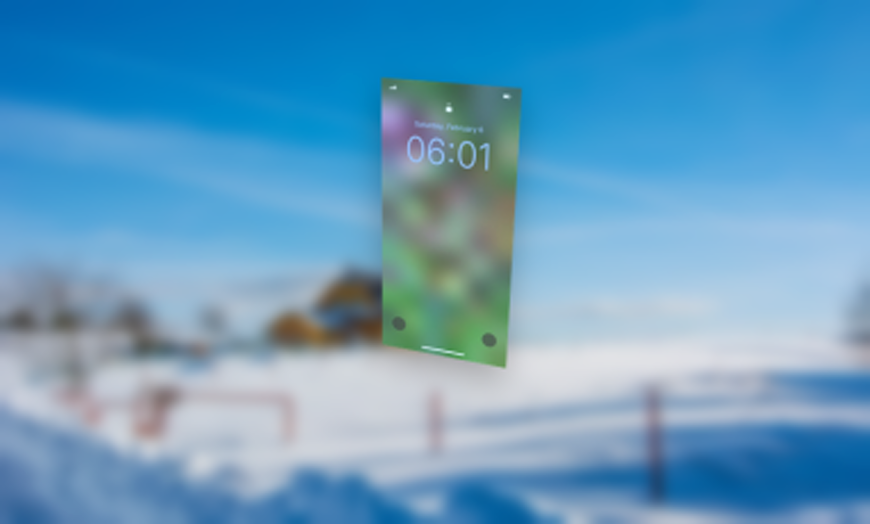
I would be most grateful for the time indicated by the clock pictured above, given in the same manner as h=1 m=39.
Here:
h=6 m=1
